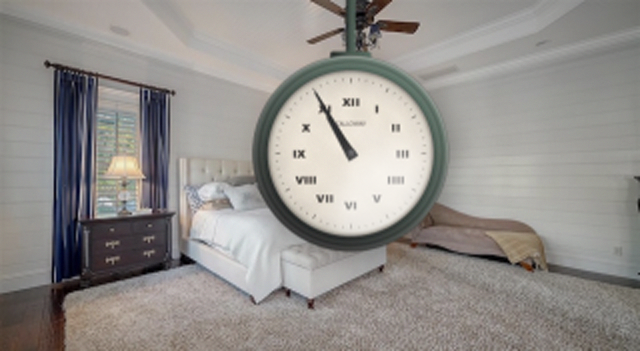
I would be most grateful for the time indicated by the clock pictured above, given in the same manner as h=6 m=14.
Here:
h=10 m=55
